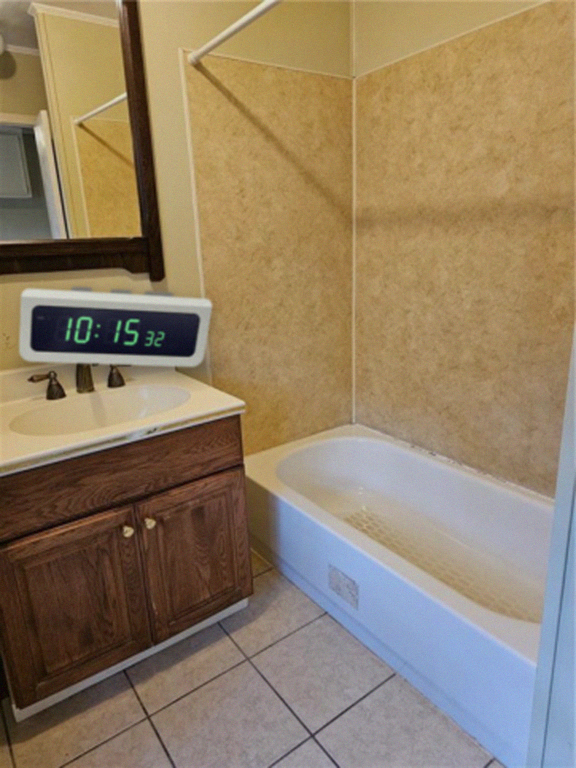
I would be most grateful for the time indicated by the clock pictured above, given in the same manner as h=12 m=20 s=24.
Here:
h=10 m=15 s=32
